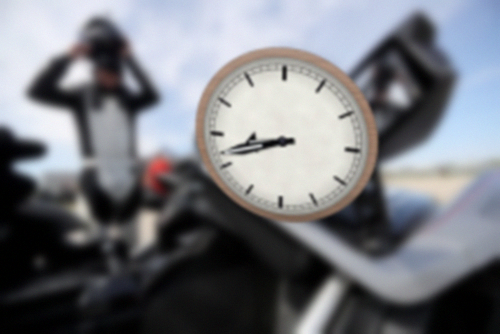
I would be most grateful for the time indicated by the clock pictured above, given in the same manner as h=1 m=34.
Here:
h=8 m=42
